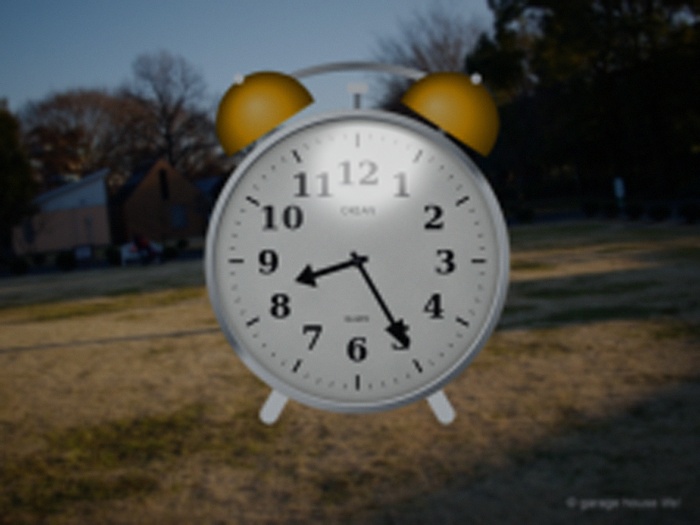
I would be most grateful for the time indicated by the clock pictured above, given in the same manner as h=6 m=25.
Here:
h=8 m=25
